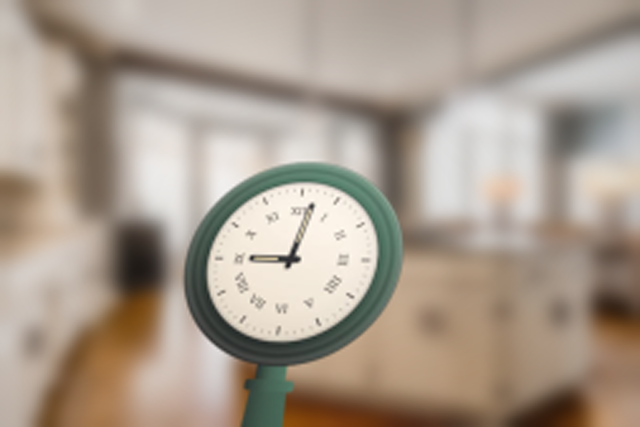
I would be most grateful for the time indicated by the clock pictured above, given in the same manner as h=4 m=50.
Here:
h=9 m=2
